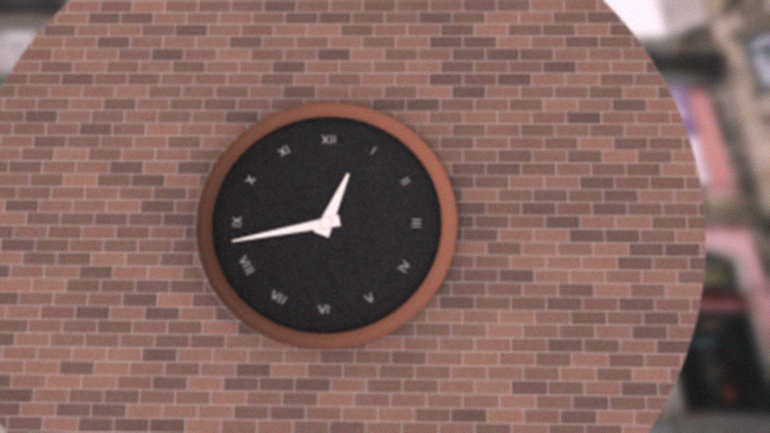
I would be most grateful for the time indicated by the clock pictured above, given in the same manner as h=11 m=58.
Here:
h=12 m=43
